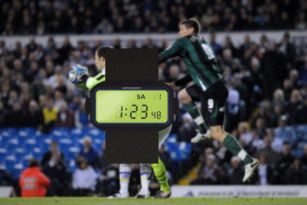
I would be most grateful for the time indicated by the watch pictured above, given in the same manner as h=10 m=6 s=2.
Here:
h=1 m=23 s=48
